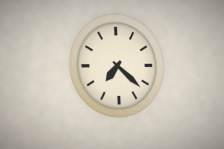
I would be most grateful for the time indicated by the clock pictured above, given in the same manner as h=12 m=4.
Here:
h=7 m=22
